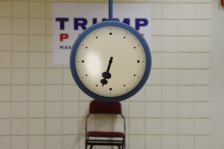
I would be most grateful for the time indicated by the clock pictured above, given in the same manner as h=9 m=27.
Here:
h=6 m=33
